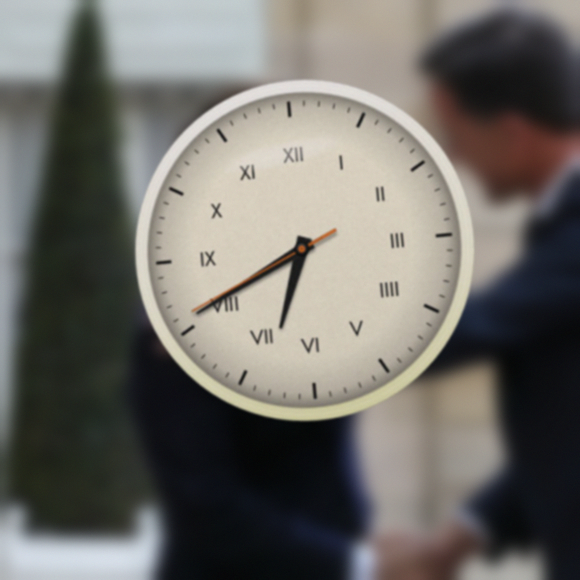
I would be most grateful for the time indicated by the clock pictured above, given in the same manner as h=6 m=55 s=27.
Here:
h=6 m=40 s=41
